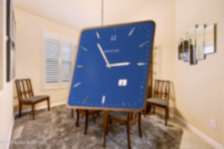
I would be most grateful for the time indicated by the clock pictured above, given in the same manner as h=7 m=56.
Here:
h=2 m=54
